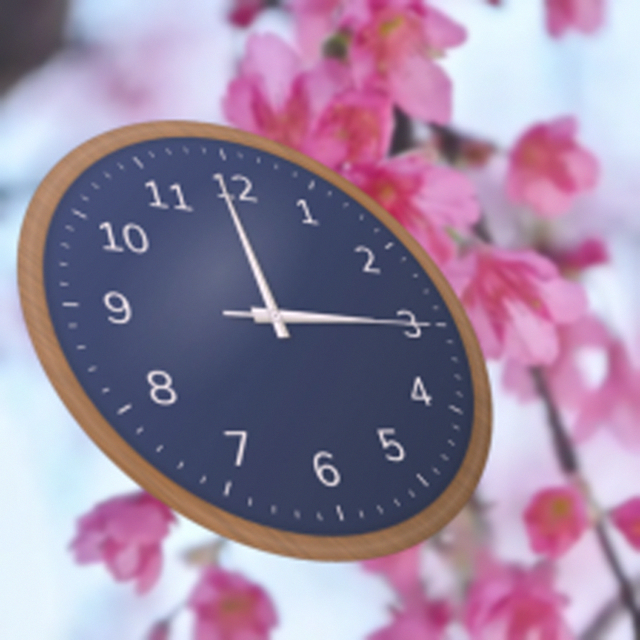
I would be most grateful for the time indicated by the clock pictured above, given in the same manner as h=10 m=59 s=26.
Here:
h=2 m=59 s=15
